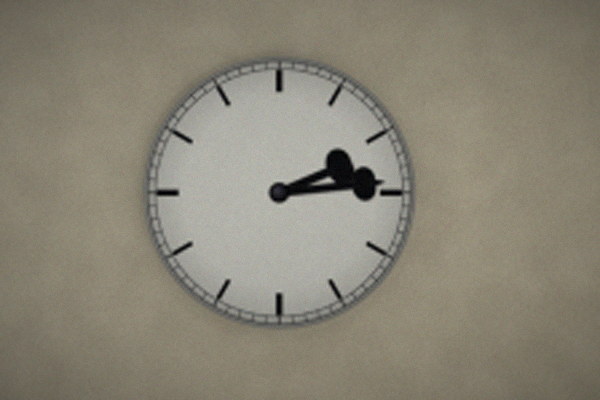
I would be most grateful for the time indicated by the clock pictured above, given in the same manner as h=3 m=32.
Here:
h=2 m=14
